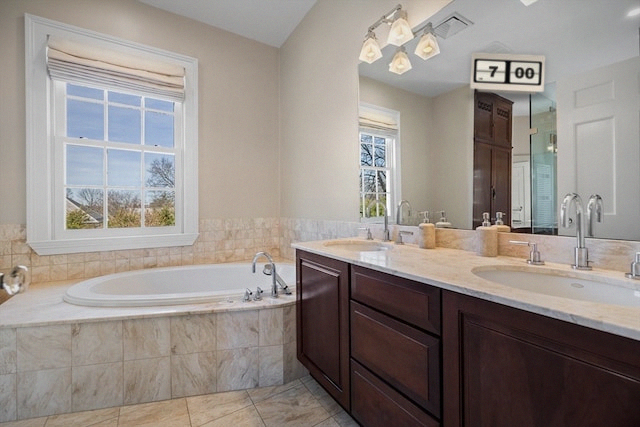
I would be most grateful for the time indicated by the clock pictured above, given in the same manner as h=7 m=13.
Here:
h=7 m=0
